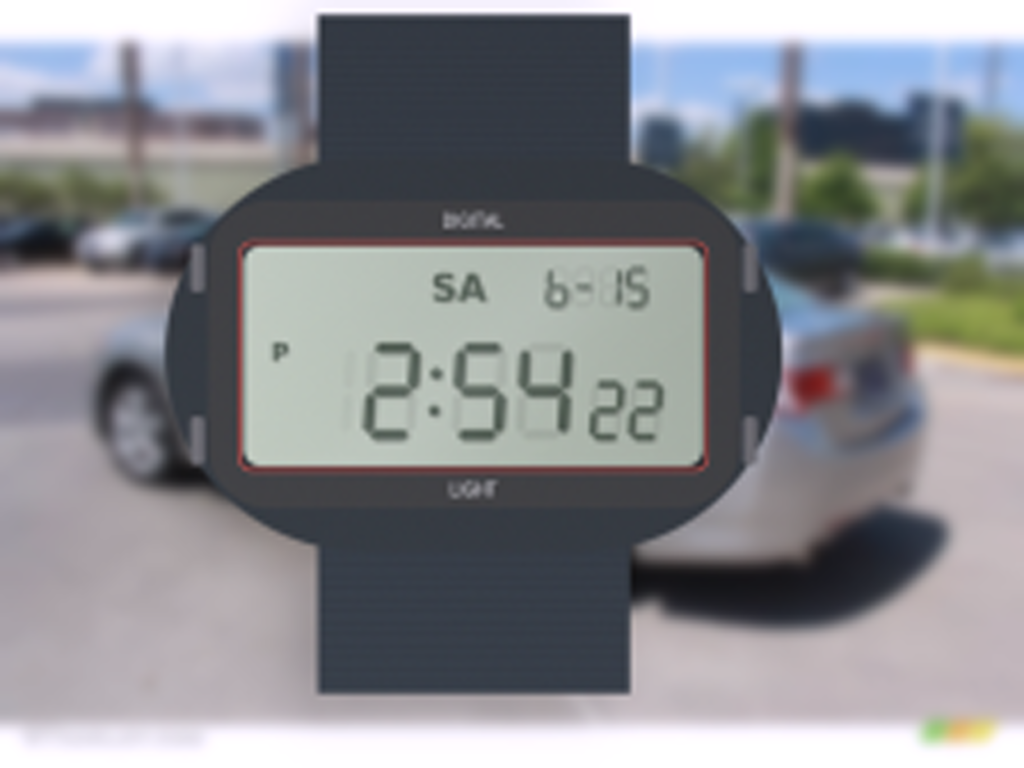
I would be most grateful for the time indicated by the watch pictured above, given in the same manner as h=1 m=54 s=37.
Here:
h=2 m=54 s=22
